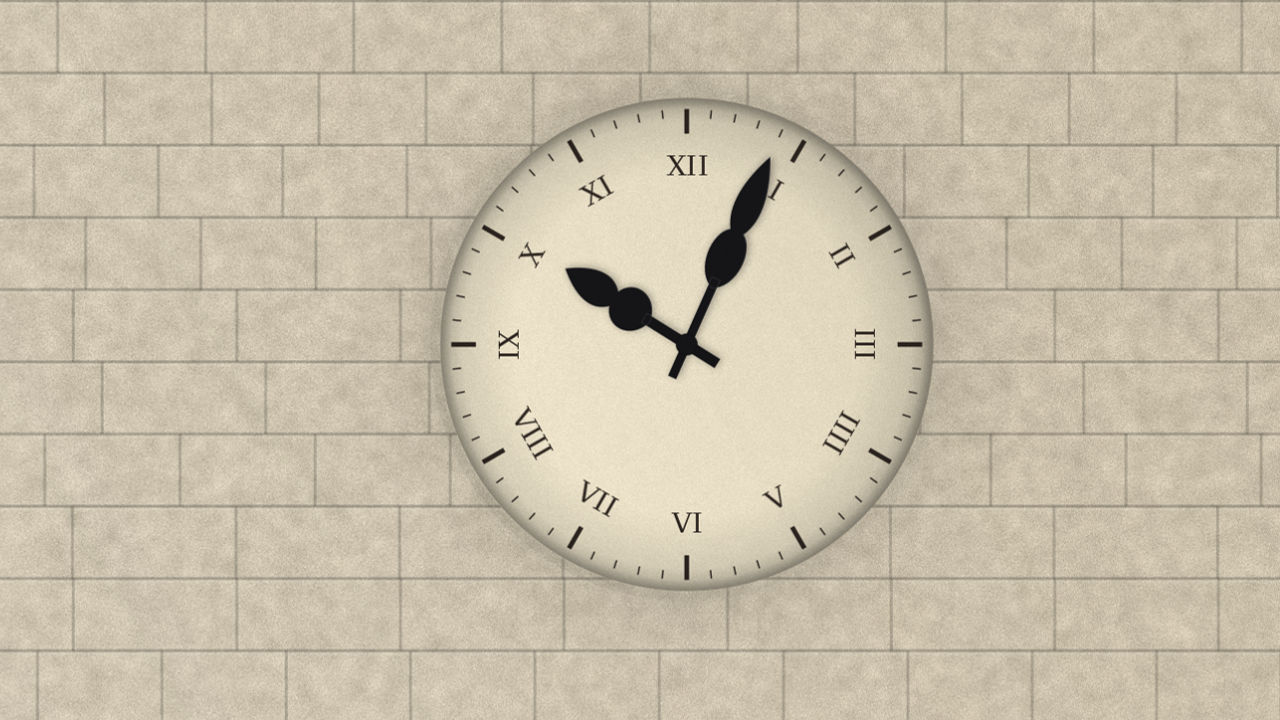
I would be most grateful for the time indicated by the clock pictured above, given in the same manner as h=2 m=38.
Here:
h=10 m=4
